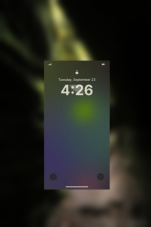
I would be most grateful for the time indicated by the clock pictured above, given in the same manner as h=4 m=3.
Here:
h=4 m=26
